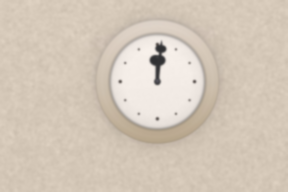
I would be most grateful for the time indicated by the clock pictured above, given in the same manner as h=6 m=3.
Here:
h=12 m=1
